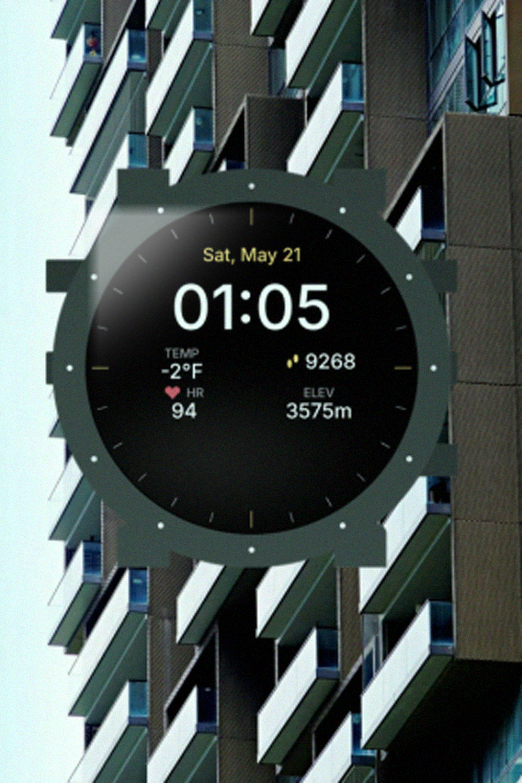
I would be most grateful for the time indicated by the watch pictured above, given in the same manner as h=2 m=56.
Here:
h=1 m=5
